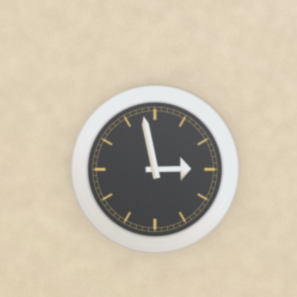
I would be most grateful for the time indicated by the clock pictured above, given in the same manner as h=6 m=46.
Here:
h=2 m=58
